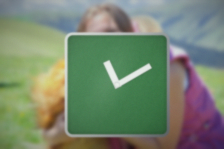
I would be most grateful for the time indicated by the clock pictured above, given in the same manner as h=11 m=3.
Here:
h=11 m=10
